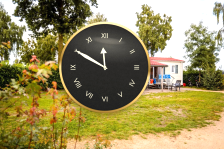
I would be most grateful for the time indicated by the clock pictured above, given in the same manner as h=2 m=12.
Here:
h=11 m=50
